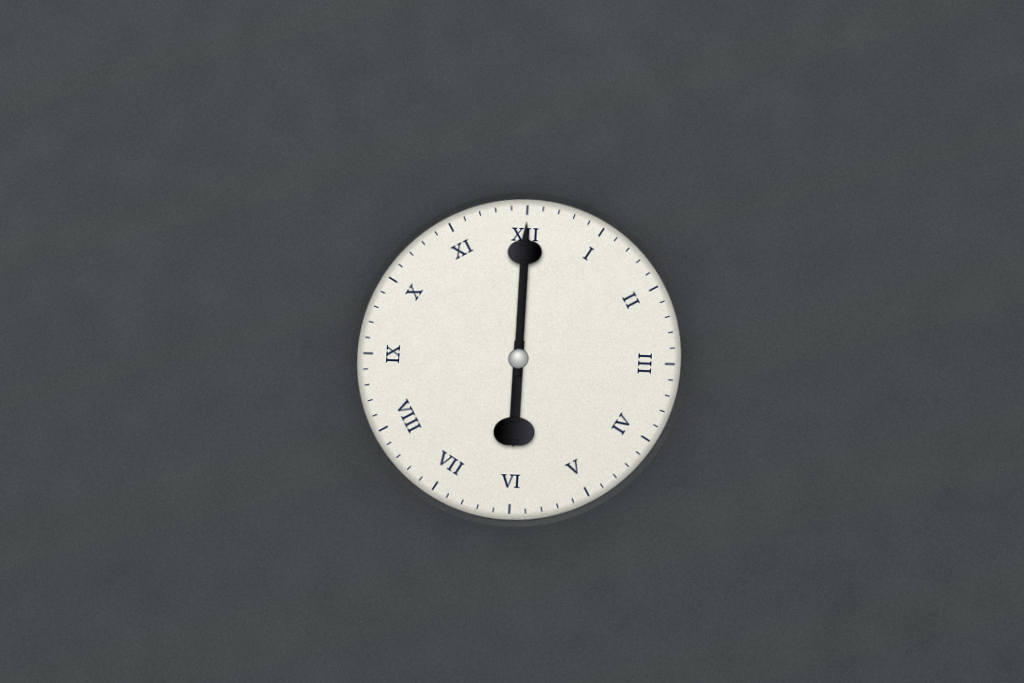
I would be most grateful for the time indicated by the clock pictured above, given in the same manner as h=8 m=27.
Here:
h=6 m=0
